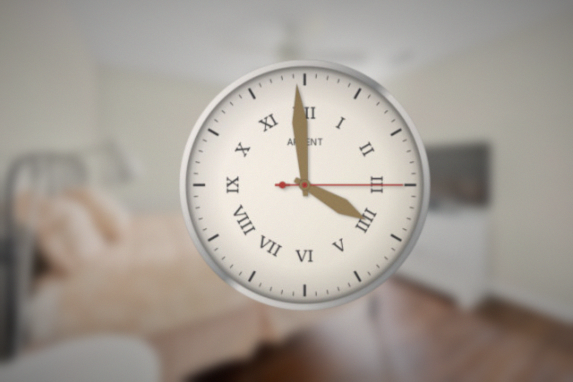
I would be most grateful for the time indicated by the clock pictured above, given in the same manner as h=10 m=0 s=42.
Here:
h=3 m=59 s=15
